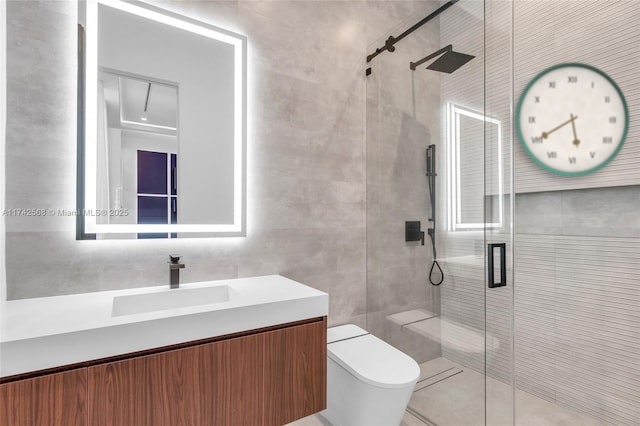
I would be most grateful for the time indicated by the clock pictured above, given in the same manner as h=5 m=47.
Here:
h=5 m=40
